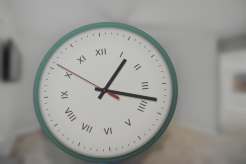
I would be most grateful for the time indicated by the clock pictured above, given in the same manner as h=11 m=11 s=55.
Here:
h=1 m=17 s=51
